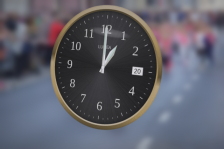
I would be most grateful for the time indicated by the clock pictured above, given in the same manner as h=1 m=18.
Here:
h=1 m=0
